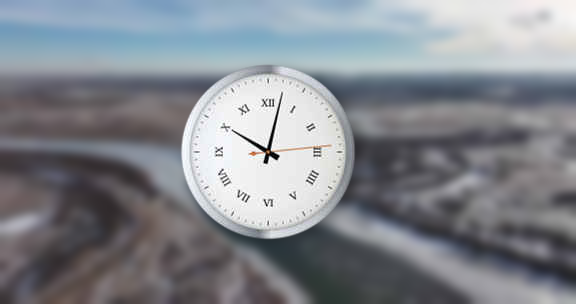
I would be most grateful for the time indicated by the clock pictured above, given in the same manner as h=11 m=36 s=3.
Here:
h=10 m=2 s=14
